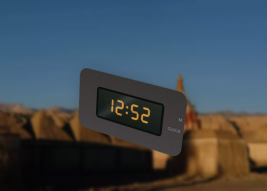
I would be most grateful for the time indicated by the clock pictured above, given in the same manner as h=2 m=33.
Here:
h=12 m=52
